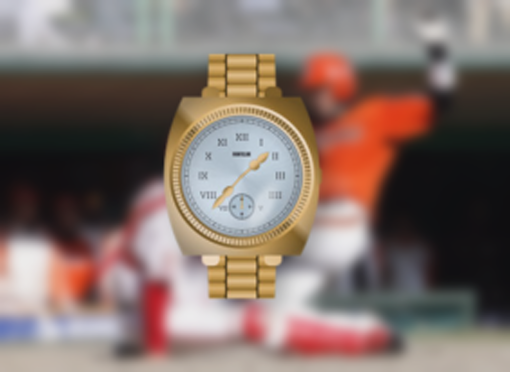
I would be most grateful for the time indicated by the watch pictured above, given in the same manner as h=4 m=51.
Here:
h=1 m=37
